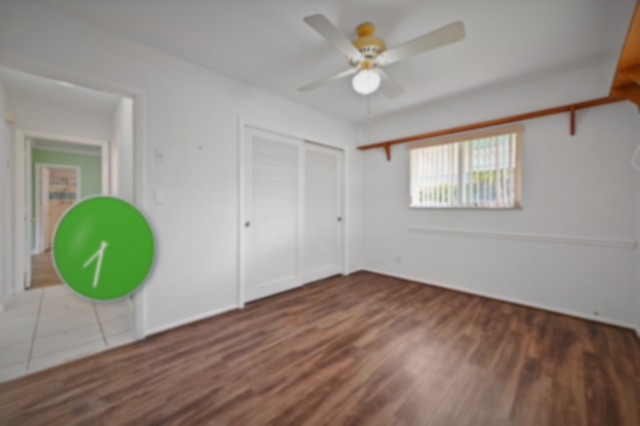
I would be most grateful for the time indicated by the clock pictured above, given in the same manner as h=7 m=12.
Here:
h=7 m=32
